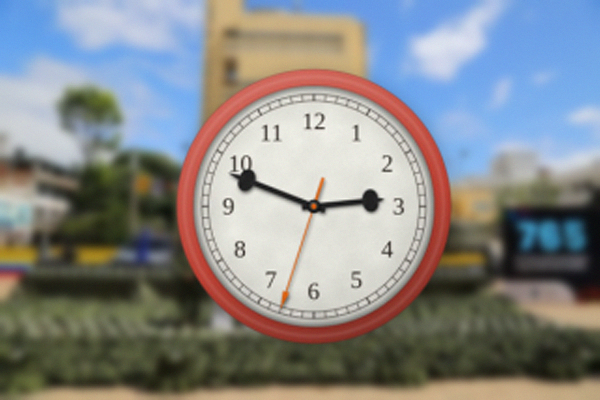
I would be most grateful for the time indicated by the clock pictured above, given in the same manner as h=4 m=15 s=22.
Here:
h=2 m=48 s=33
